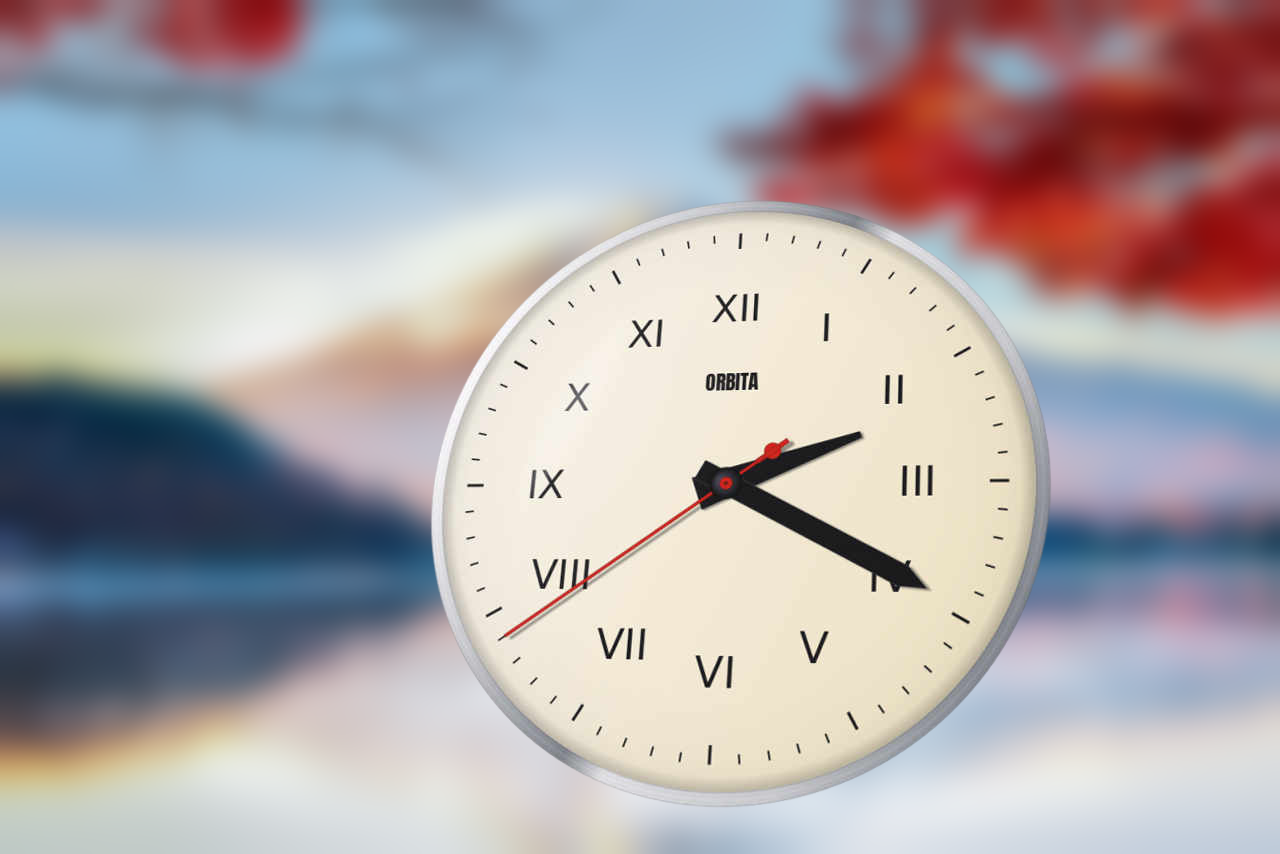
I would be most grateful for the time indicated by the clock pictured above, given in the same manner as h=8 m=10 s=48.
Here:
h=2 m=19 s=39
